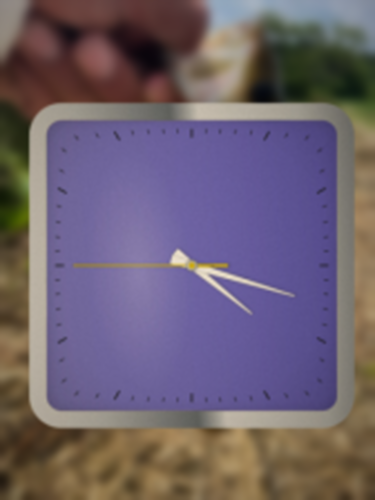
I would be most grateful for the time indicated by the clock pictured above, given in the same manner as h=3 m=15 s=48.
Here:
h=4 m=17 s=45
